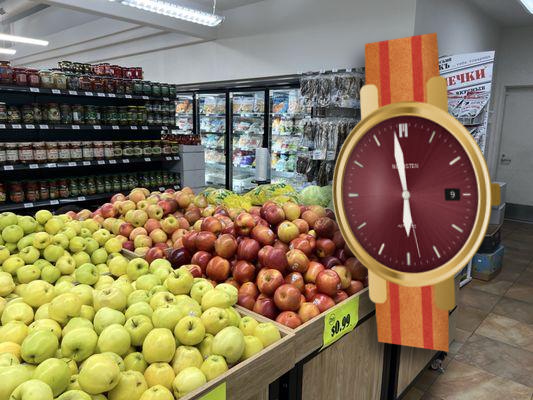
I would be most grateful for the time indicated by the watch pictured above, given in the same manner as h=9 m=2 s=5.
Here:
h=5 m=58 s=28
